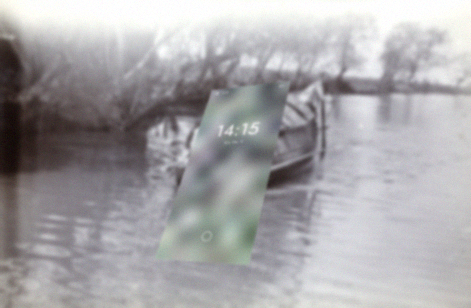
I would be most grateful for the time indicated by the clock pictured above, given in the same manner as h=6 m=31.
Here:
h=14 m=15
